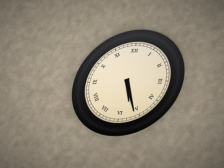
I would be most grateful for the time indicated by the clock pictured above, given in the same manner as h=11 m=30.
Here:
h=5 m=26
